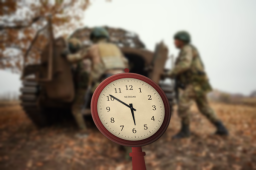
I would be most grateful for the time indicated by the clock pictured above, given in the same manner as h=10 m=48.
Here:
h=5 m=51
